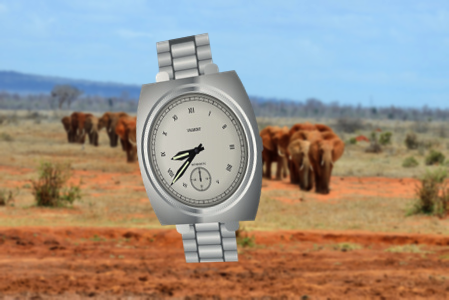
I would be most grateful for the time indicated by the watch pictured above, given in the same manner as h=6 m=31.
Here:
h=8 m=38
